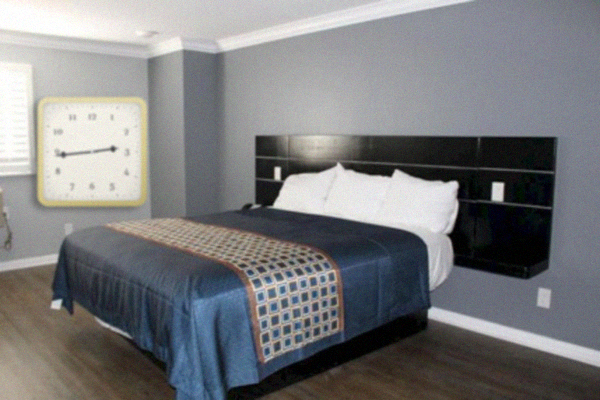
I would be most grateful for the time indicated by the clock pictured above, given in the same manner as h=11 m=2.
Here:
h=2 m=44
